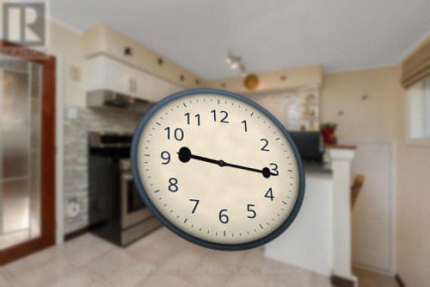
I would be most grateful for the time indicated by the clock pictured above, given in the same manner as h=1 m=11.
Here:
h=9 m=16
